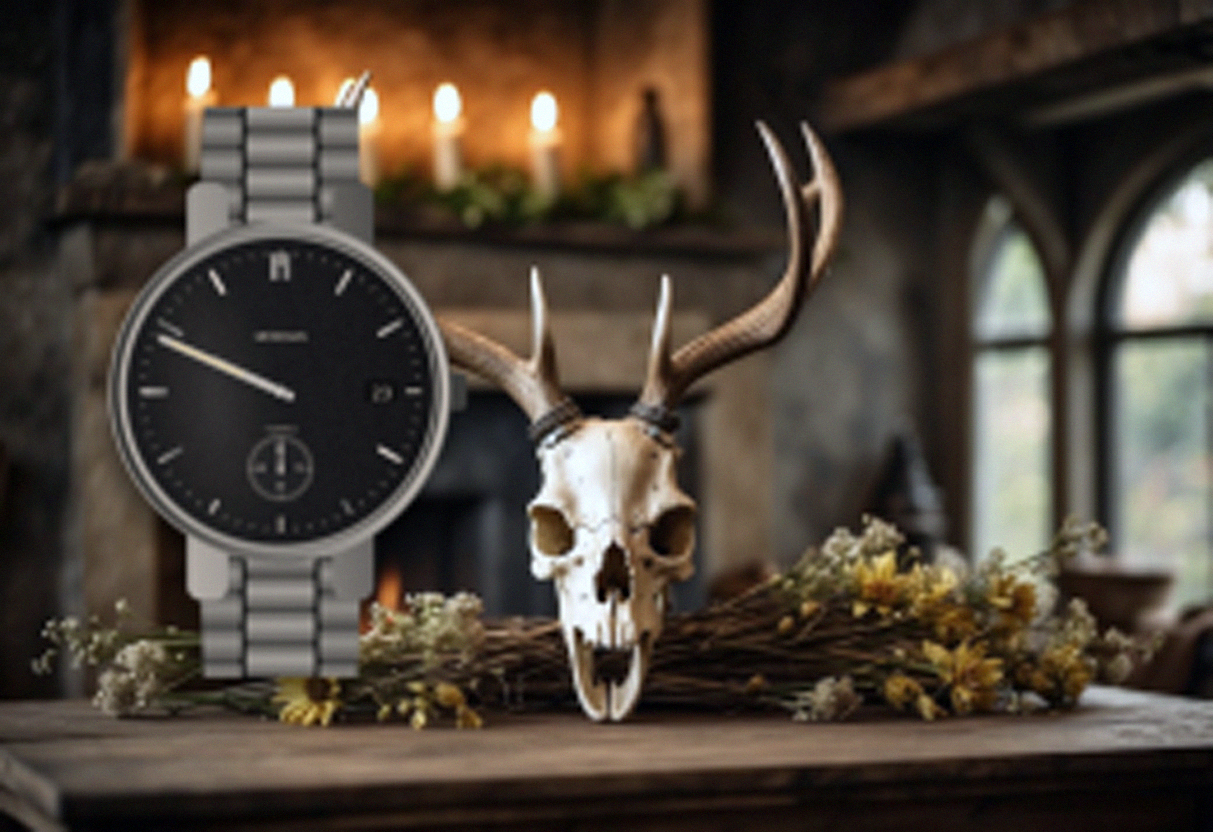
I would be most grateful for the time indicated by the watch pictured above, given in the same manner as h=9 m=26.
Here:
h=9 m=49
